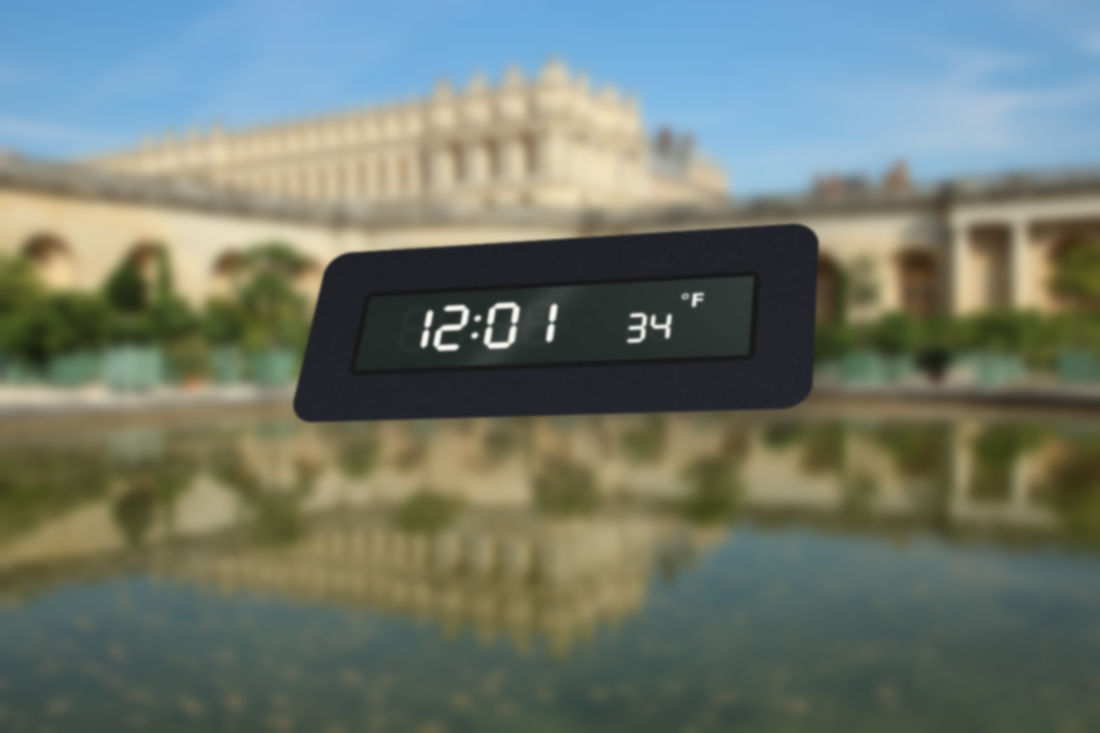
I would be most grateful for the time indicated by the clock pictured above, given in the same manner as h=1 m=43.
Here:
h=12 m=1
